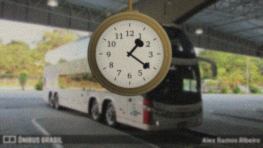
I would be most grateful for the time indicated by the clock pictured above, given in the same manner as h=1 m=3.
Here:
h=1 m=21
